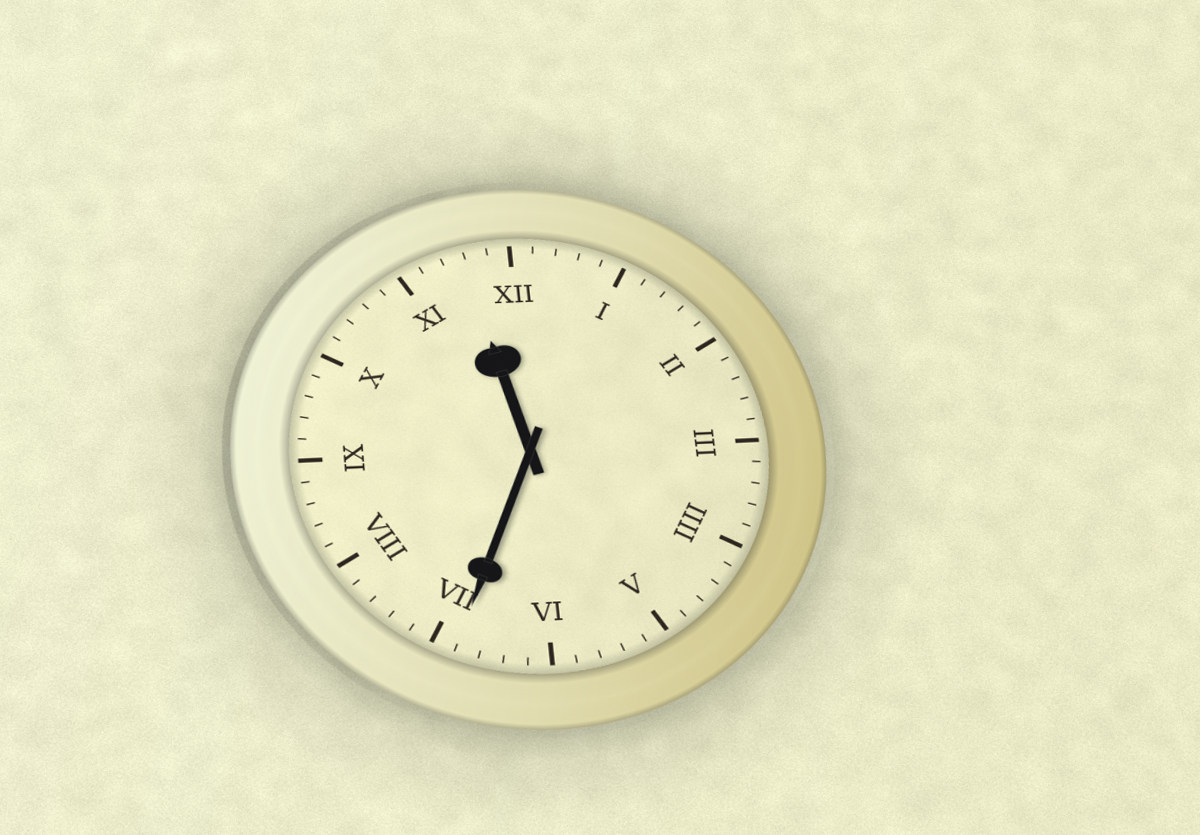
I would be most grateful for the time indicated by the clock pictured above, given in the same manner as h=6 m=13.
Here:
h=11 m=34
